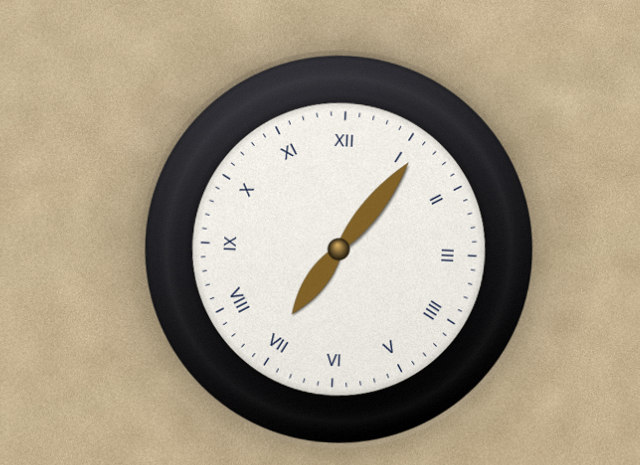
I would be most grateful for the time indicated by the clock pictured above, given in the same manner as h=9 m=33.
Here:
h=7 m=6
